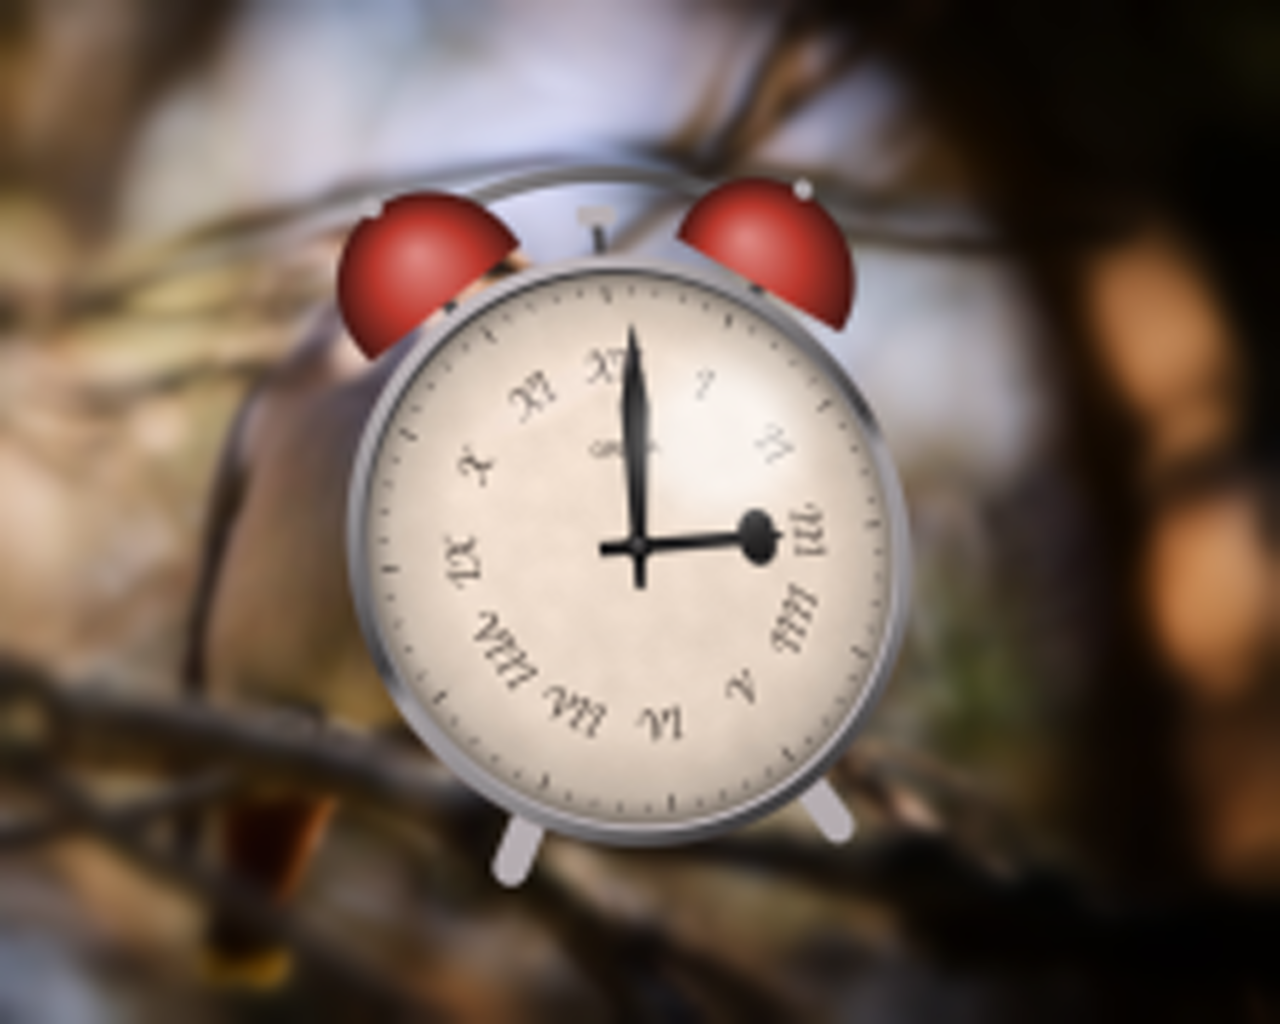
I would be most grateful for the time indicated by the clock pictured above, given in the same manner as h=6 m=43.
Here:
h=3 m=1
